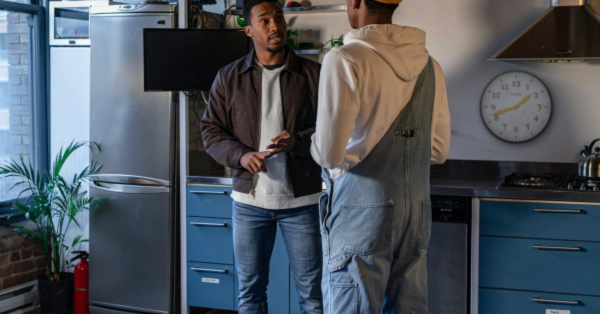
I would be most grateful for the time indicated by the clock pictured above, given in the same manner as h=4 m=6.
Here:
h=1 m=42
